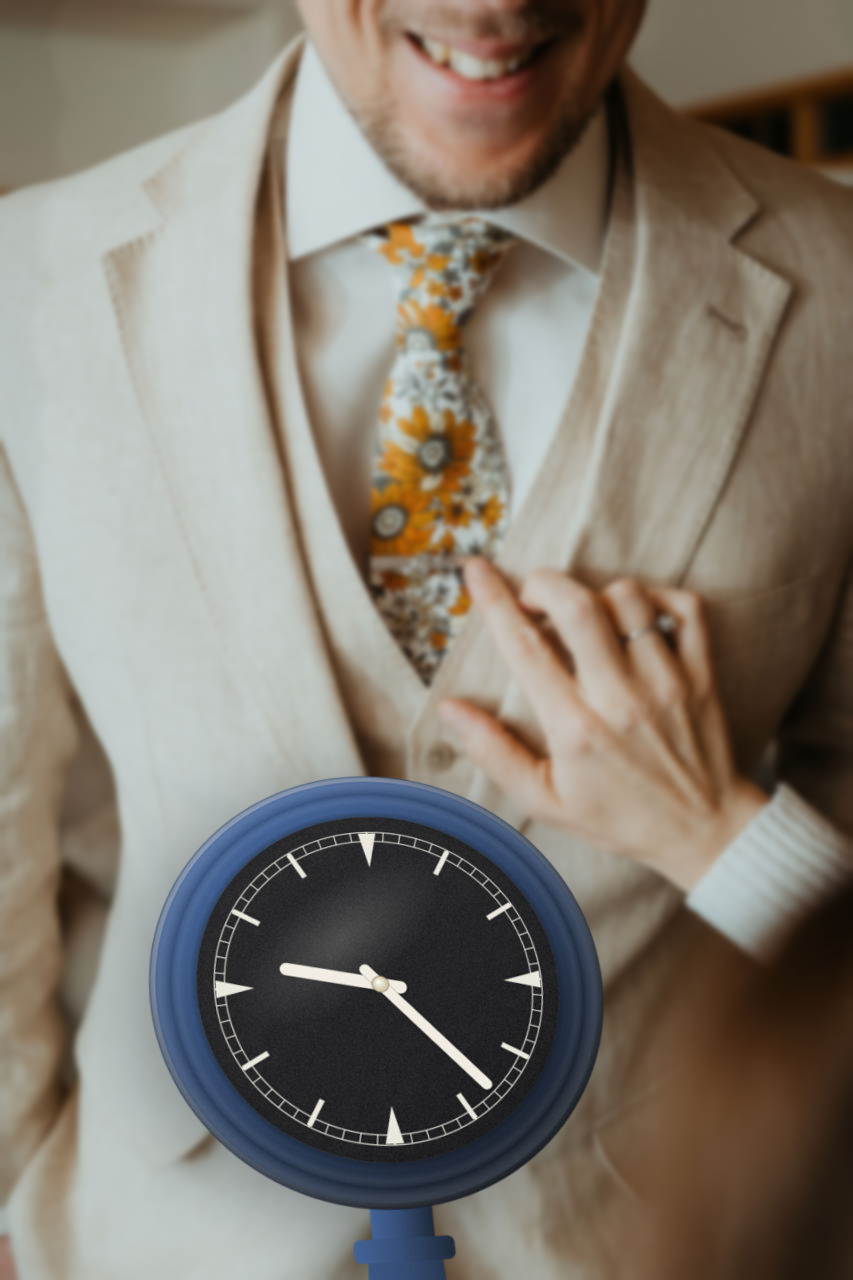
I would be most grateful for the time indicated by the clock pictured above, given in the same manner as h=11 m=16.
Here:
h=9 m=23
